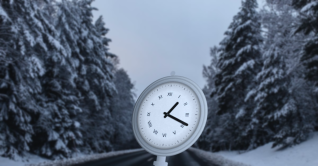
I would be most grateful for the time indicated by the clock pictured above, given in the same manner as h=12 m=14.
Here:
h=1 m=19
